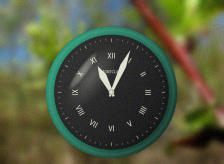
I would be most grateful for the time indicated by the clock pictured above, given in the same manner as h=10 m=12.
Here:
h=11 m=4
